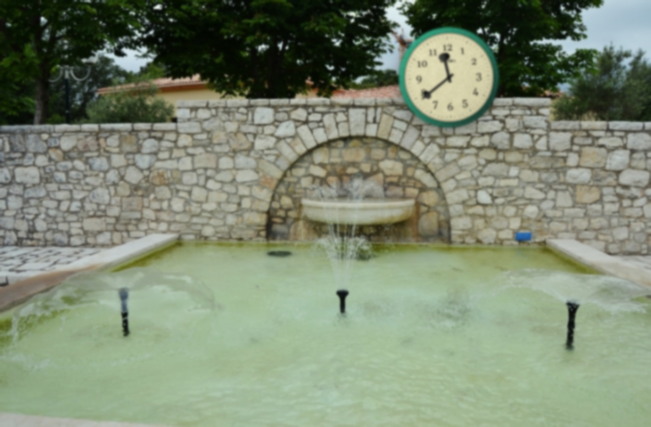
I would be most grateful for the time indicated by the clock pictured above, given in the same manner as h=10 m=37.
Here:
h=11 m=39
